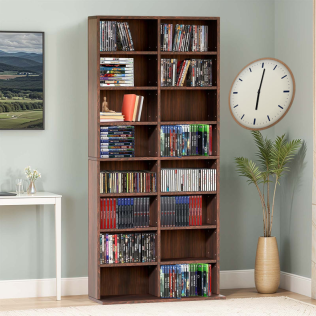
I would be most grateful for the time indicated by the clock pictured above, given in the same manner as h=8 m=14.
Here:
h=6 m=1
